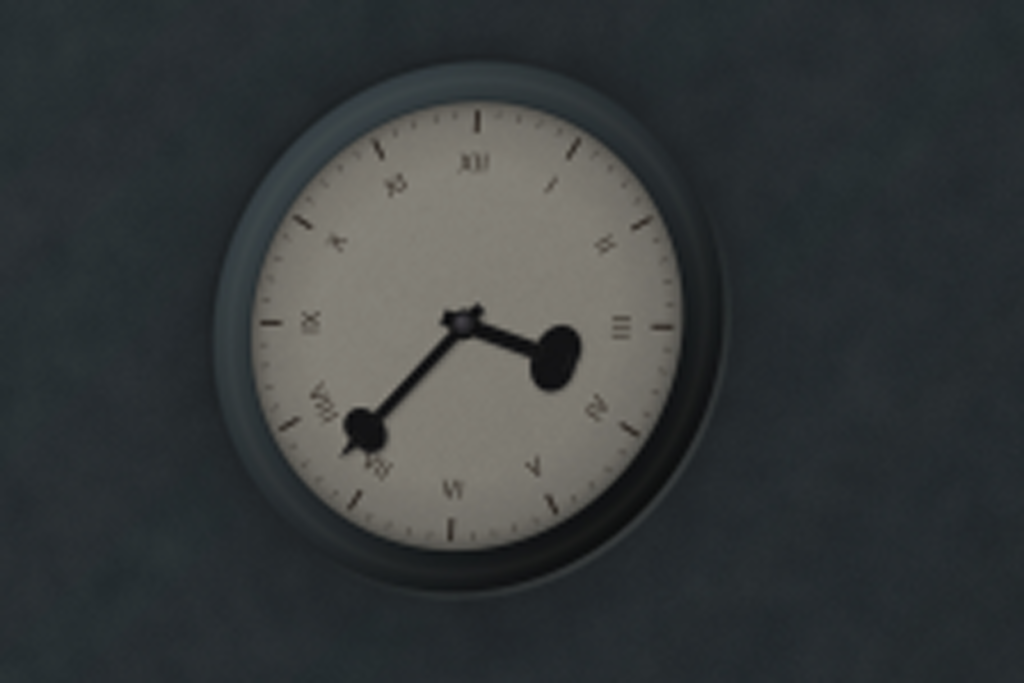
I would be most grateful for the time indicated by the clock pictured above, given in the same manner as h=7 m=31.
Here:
h=3 m=37
